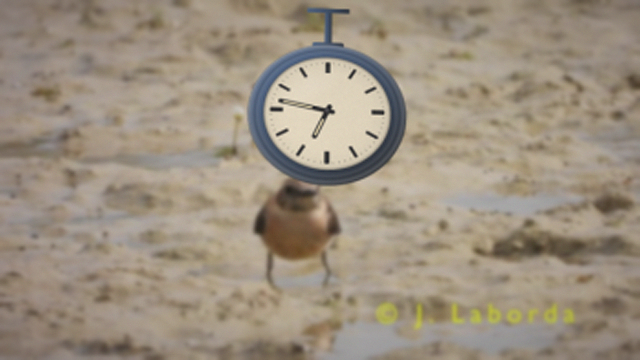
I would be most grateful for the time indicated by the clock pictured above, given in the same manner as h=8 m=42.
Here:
h=6 m=47
